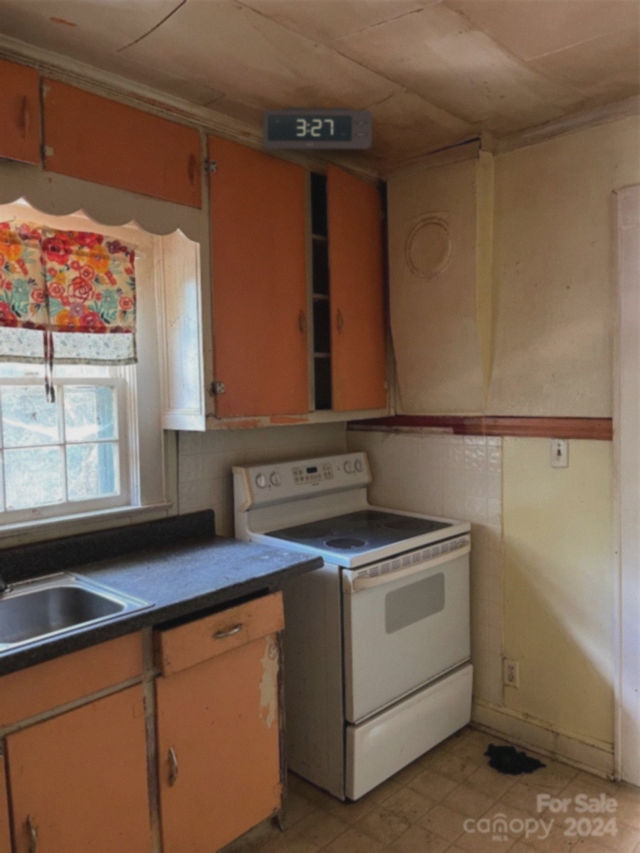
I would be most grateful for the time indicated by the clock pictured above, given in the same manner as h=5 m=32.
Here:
h=3 m=27
